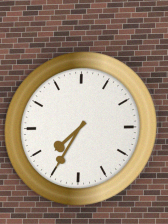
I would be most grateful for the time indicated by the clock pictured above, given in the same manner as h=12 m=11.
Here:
h=7 m=35
